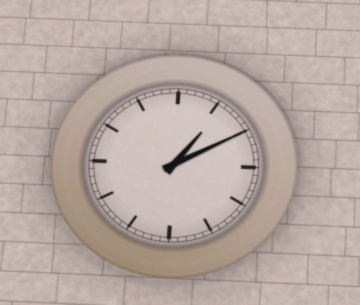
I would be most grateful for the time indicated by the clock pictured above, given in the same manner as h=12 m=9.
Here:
h=1 m=10
